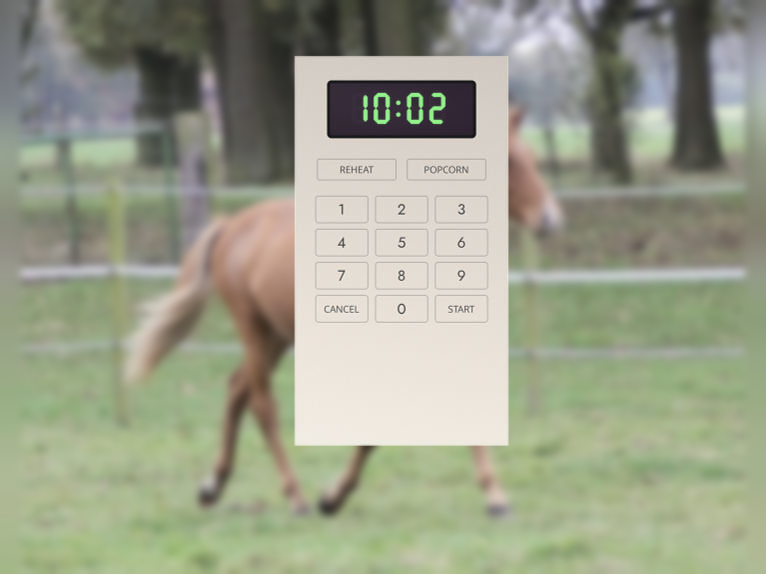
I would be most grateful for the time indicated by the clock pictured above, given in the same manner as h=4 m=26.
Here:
h=10 m=2
